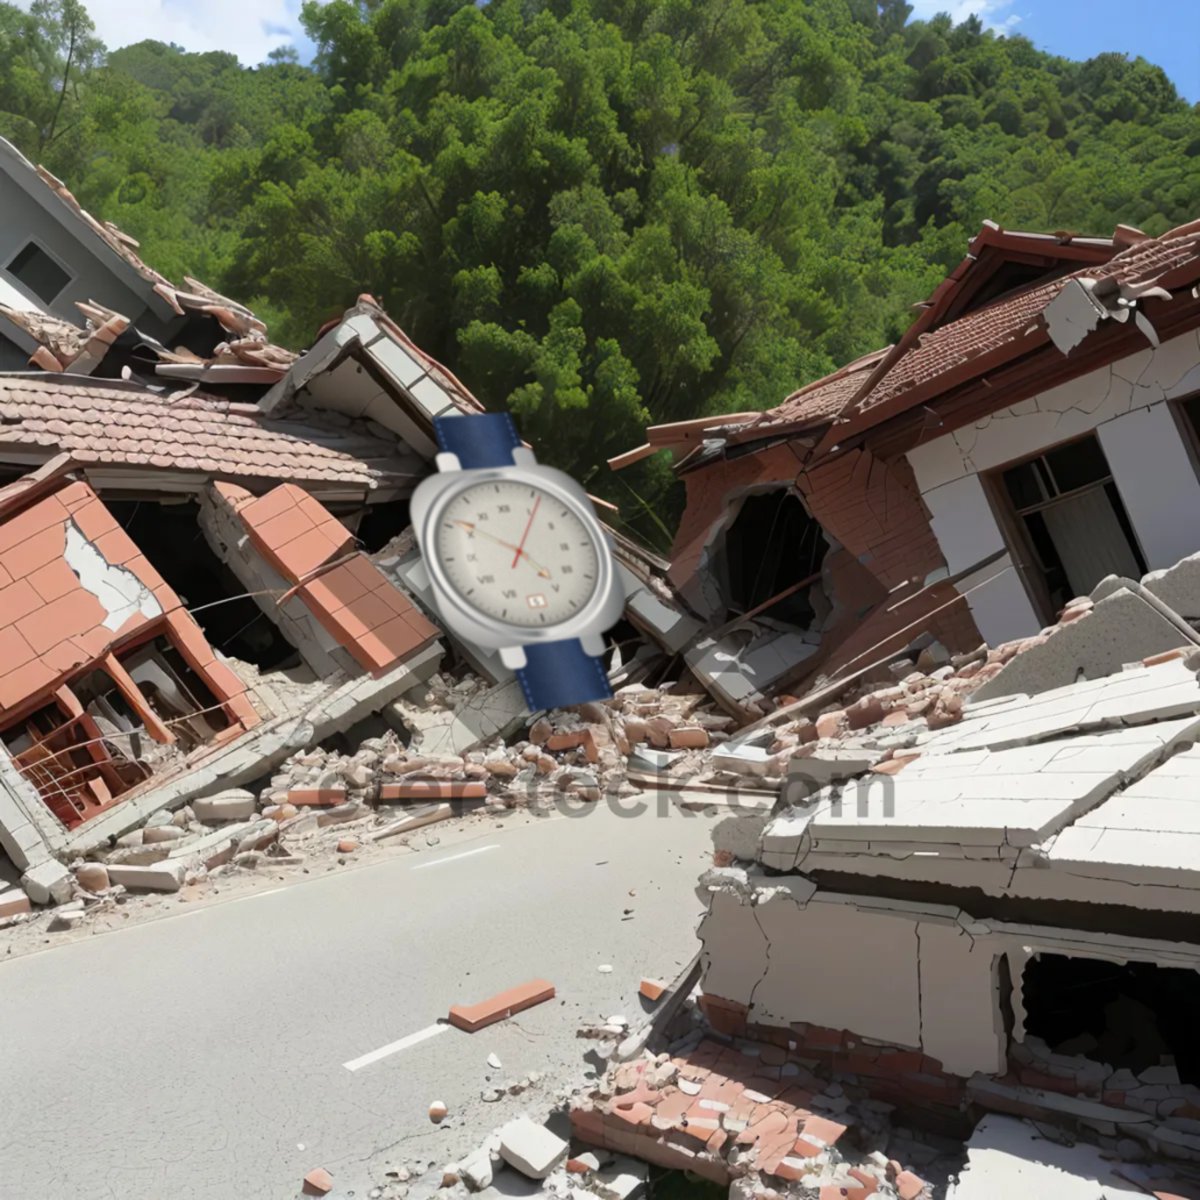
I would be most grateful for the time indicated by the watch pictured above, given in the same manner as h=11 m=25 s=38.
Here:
h=4 m=51 s=6
